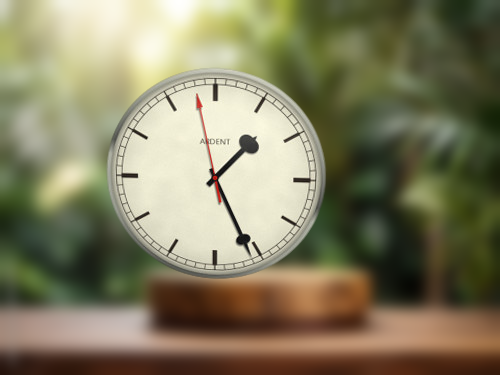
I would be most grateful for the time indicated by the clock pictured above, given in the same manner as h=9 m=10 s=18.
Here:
h=1 m=25 s=58
